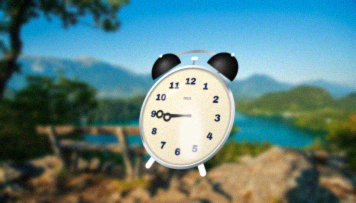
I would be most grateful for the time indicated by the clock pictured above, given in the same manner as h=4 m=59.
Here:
h=8 m=45
